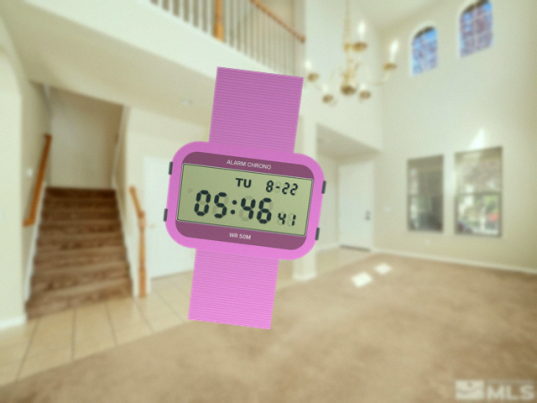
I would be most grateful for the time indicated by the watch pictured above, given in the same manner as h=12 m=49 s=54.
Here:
h=5 m=46 s=41
